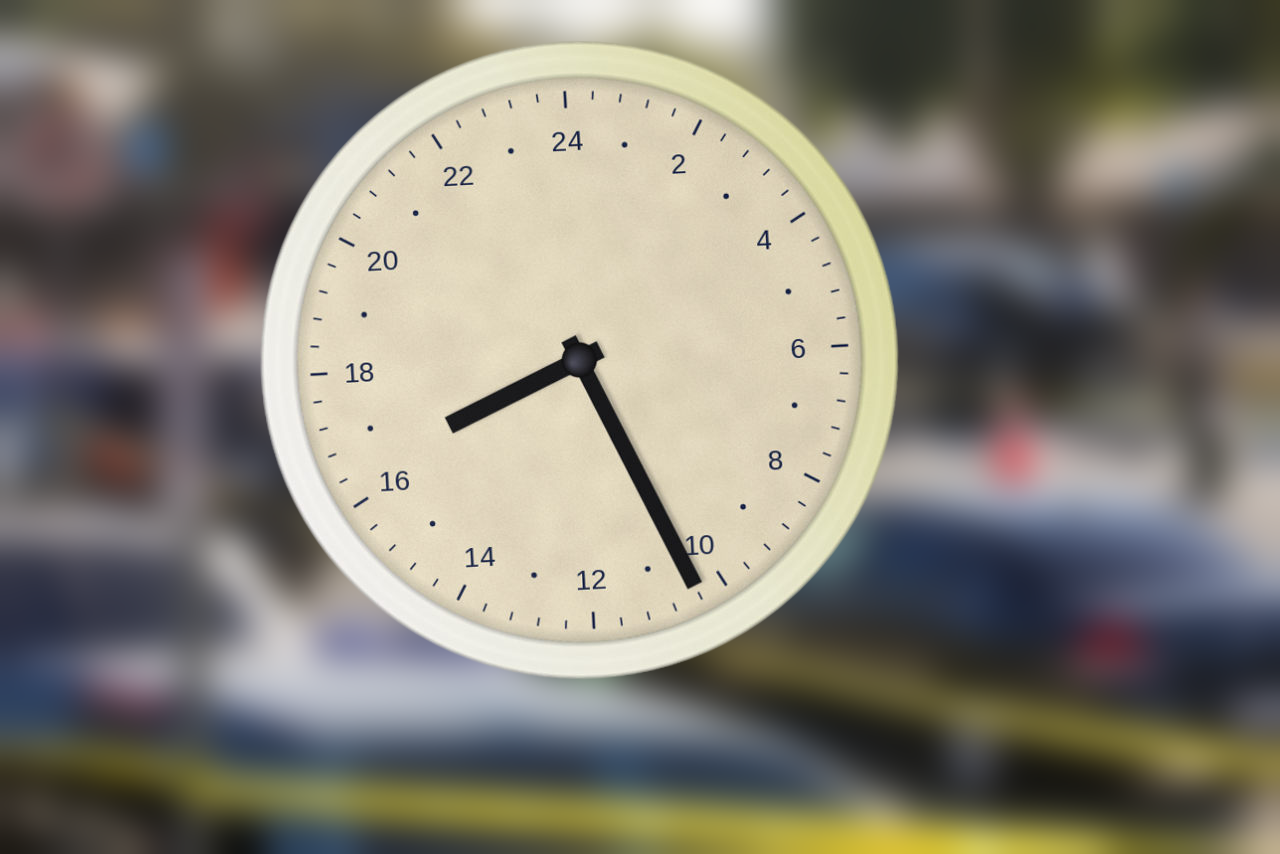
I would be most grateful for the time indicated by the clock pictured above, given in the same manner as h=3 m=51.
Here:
h=16 m=26
